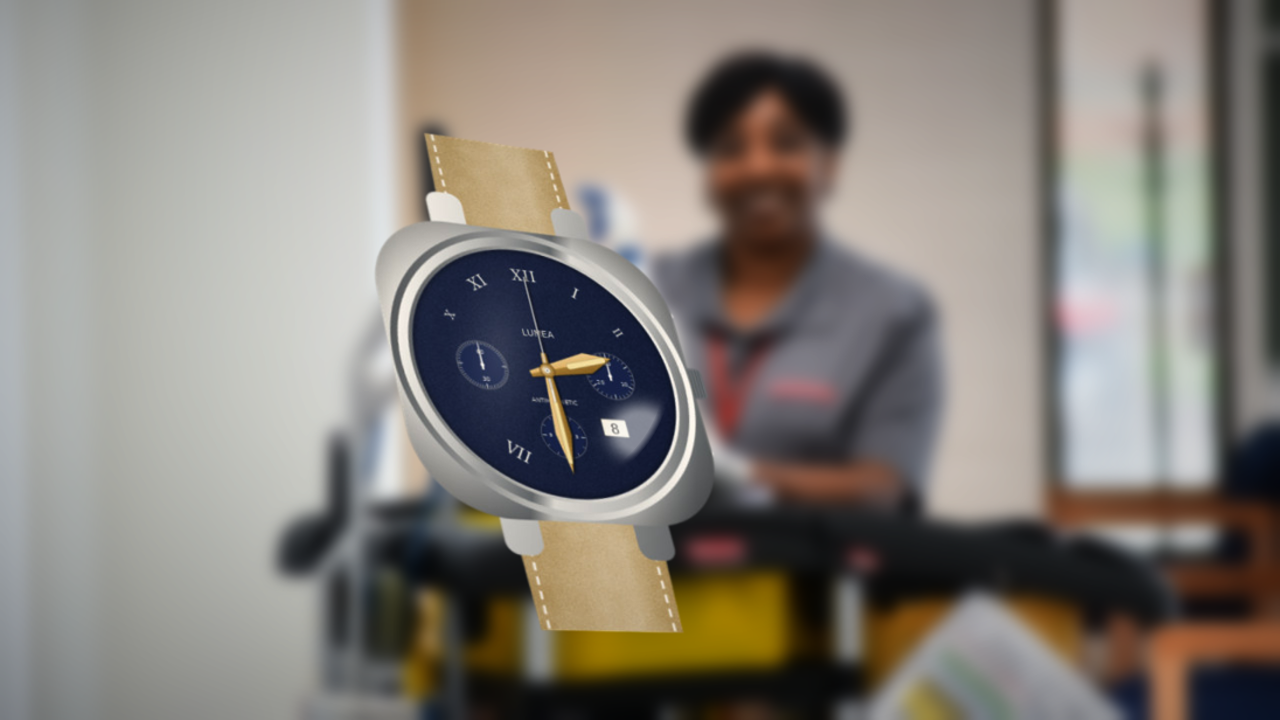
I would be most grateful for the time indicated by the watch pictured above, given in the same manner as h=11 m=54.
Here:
h=2 m=30
